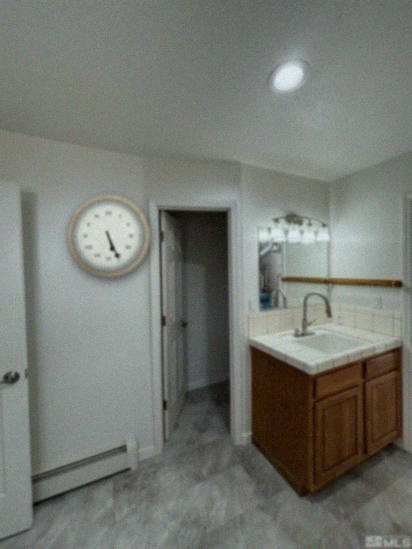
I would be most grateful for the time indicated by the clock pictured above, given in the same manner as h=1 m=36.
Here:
h=5 m=26
